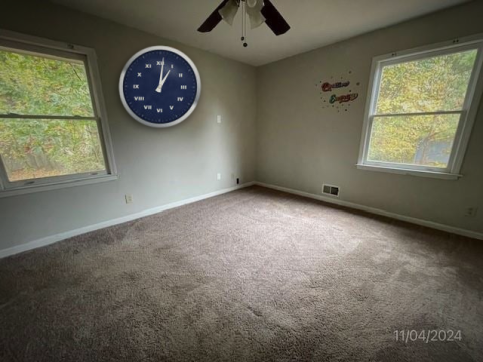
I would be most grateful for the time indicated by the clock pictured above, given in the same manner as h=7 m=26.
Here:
h=1 m=1
